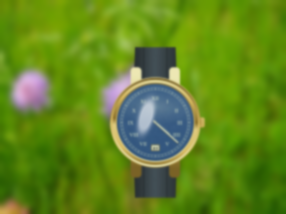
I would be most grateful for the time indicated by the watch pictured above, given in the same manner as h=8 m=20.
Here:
h=4 m=22
